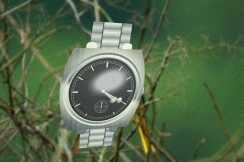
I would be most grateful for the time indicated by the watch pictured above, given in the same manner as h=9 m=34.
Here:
h=4 m=20
